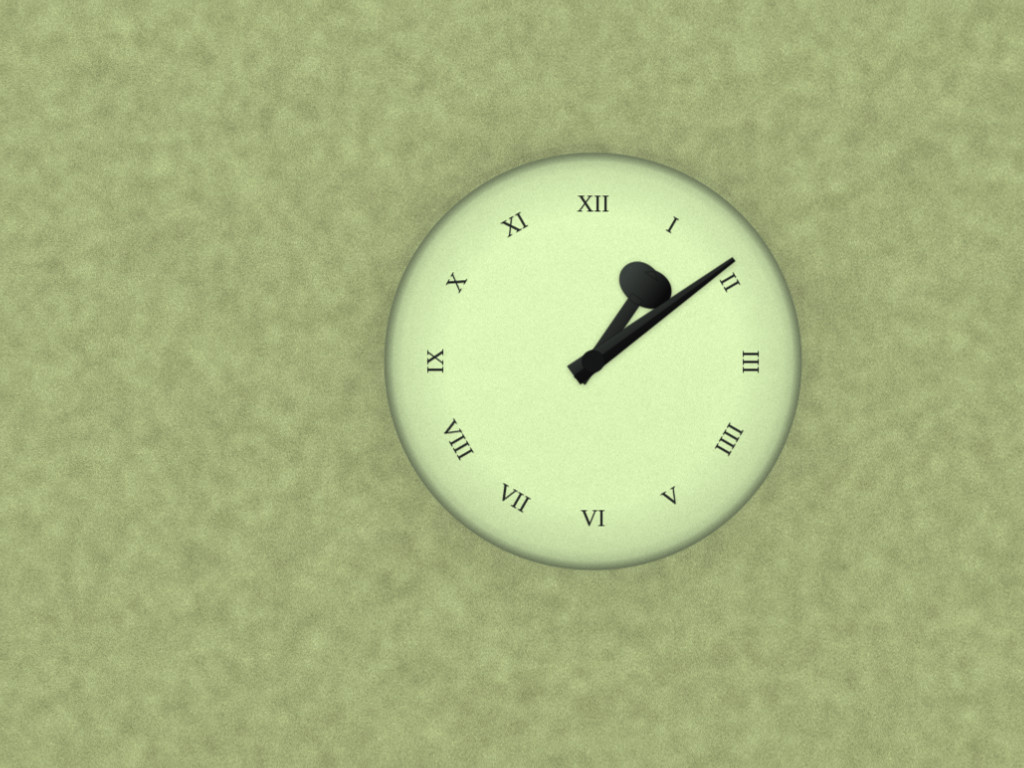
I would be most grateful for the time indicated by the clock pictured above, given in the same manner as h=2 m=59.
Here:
h=1 m=9
